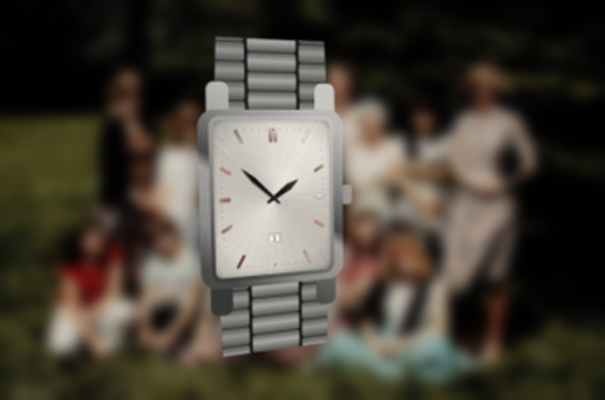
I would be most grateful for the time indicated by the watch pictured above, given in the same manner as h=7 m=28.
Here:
h=1 m=52
